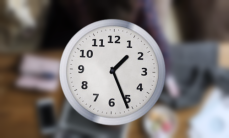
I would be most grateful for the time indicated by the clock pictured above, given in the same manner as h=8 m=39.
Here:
h=1 m=26
